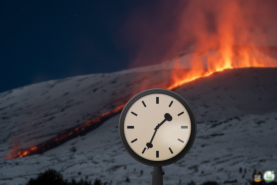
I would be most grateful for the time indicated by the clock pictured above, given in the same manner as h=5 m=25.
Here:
h=1 m=34
